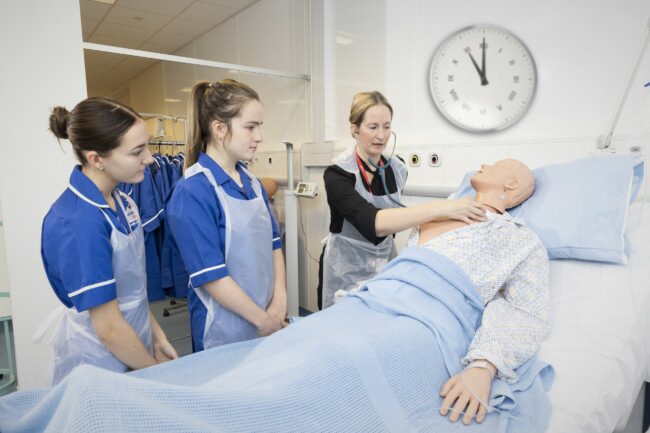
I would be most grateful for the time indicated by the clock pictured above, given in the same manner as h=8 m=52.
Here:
h=11 m=0
